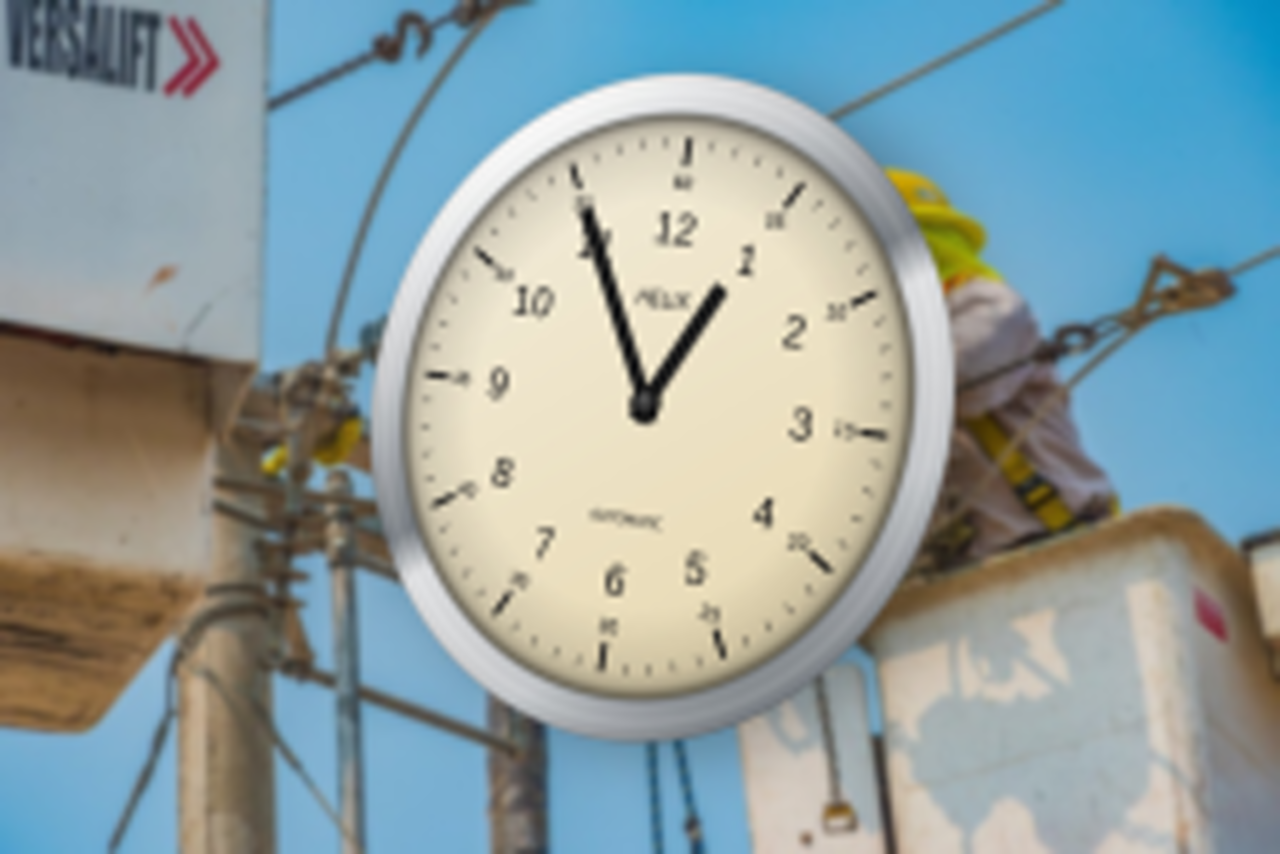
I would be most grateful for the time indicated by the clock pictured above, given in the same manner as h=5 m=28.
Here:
h=12 m=55
